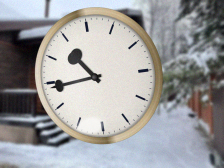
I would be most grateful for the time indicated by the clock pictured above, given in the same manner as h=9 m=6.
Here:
h=10 m=44
